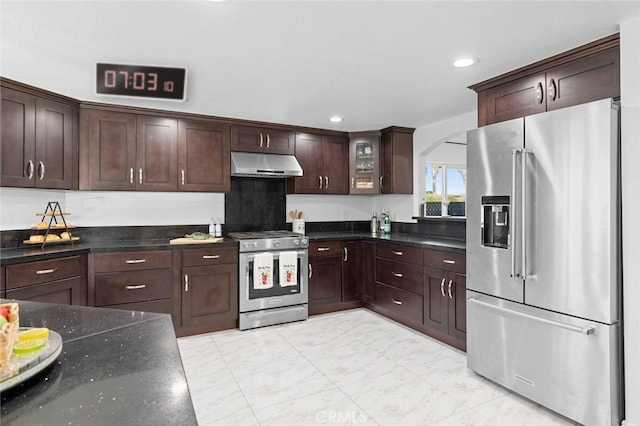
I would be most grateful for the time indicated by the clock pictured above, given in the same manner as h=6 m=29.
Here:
h=7 m=3
